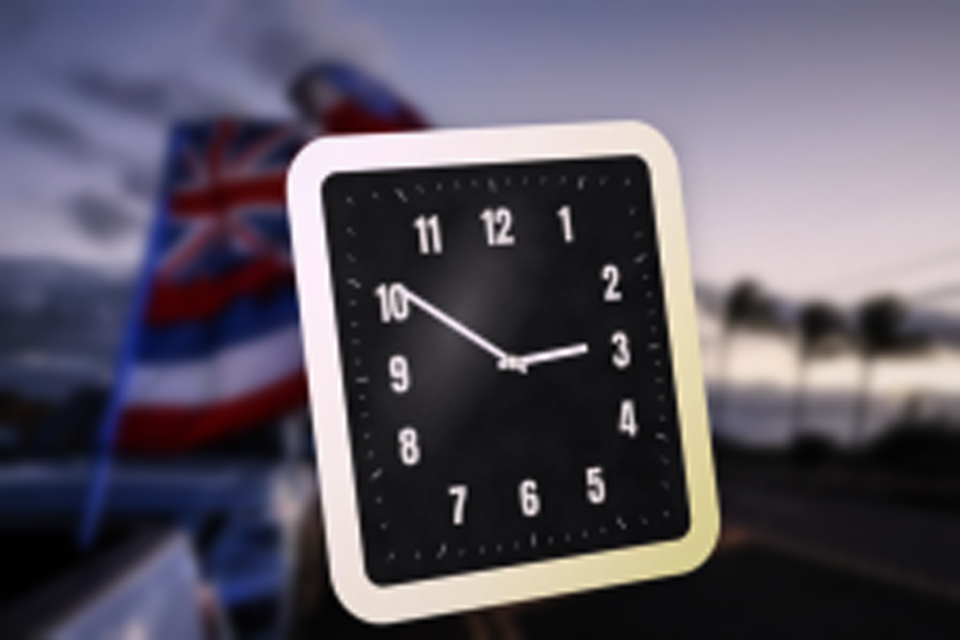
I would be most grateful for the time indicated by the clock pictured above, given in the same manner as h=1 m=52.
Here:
h=2 m=51
